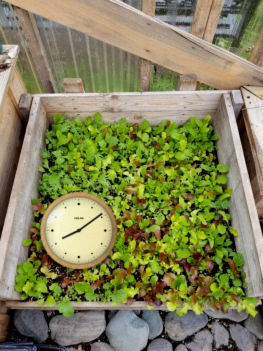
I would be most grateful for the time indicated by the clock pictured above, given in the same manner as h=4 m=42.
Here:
h=8 m=9
